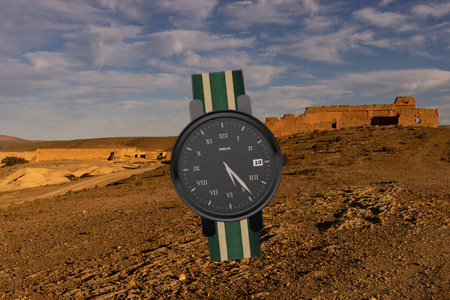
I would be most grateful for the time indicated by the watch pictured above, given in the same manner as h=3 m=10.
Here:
h=5 m=24
